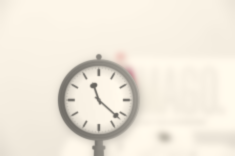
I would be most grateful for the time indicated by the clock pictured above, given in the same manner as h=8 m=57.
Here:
h=11 m=22
